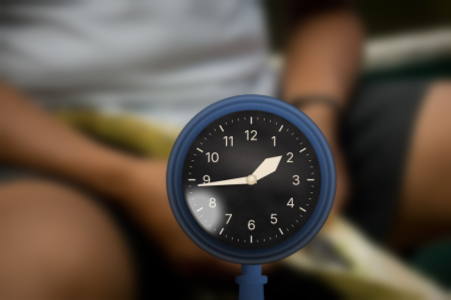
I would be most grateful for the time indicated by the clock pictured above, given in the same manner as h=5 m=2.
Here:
h=1 m=44
